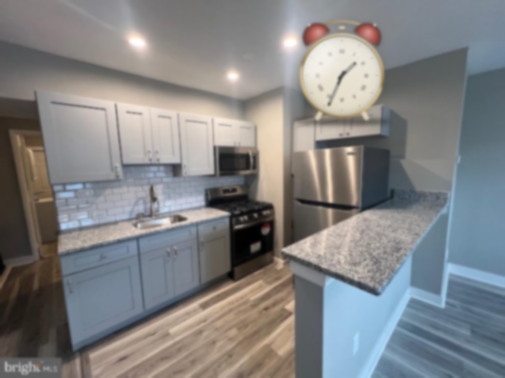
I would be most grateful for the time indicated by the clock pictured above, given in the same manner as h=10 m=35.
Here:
h=1 m=34
